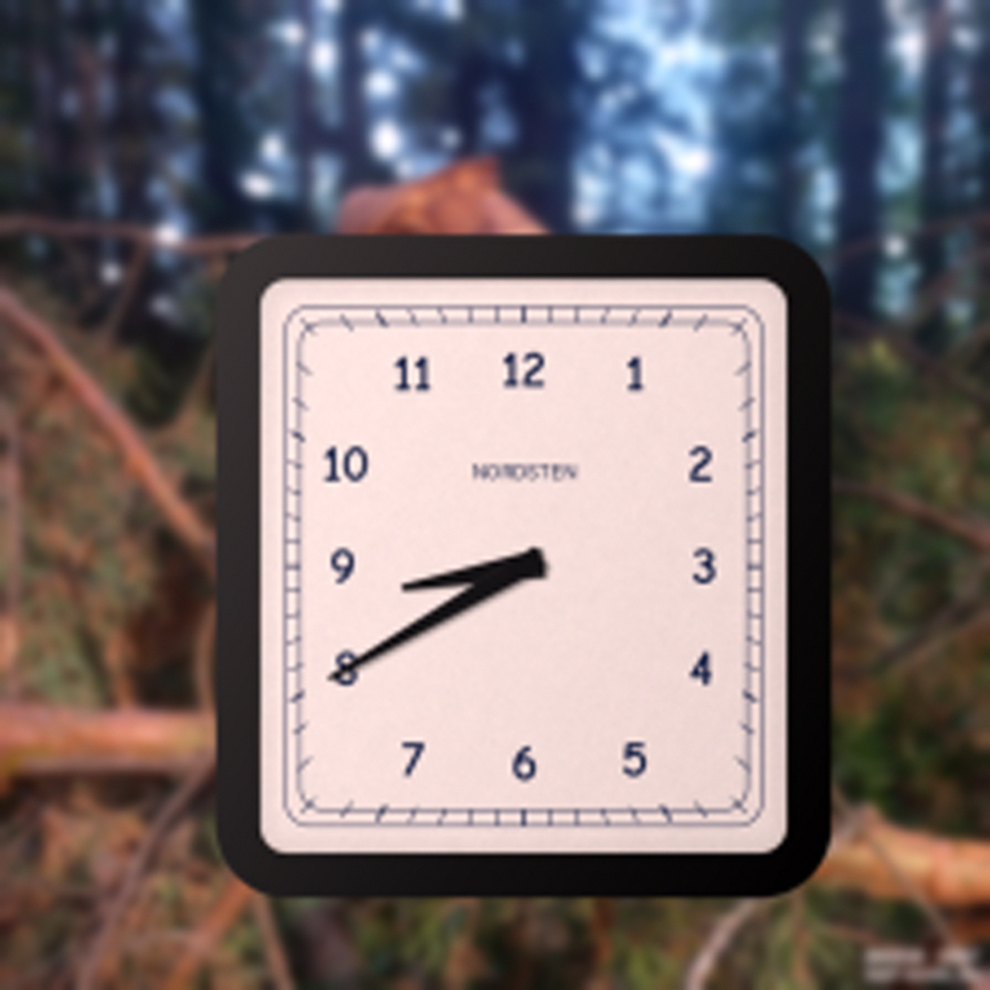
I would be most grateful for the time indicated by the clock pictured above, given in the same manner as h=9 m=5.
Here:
h=8 m=40
